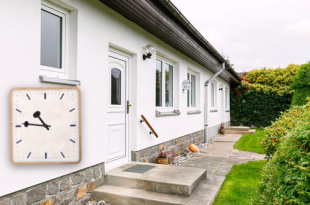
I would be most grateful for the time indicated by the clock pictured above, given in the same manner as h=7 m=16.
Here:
h=10 m=46
